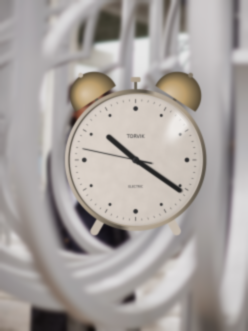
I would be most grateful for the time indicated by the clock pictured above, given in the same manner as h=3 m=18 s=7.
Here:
h=10 m=20 s=47
